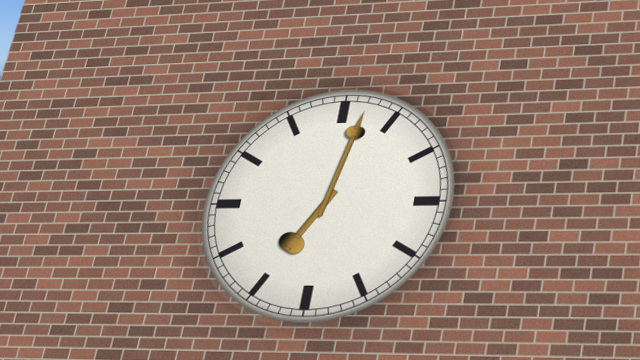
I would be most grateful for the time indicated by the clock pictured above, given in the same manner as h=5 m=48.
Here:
h=7 m=2
